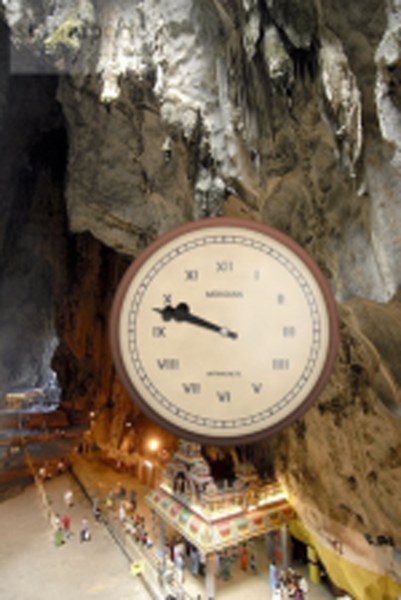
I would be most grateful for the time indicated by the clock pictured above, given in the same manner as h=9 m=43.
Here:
h=9 m=48
